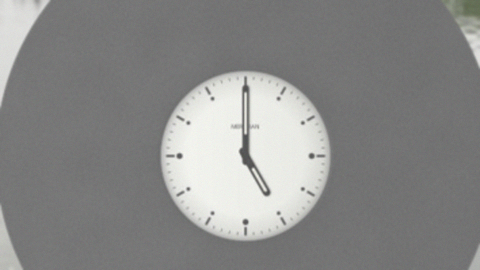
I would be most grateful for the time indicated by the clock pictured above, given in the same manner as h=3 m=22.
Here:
h=5 m=0
